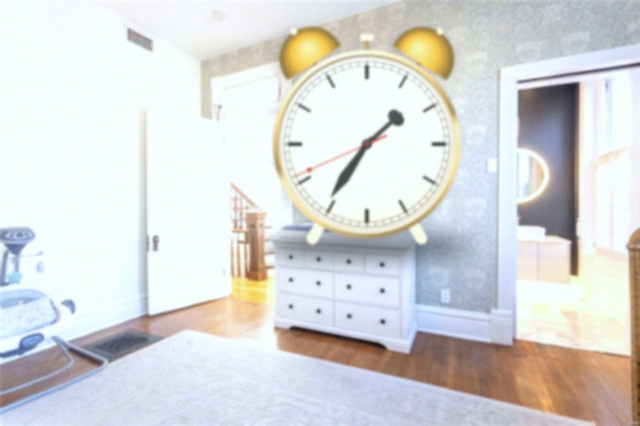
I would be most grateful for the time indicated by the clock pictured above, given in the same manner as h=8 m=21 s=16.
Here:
h=1 m=35 s=41
